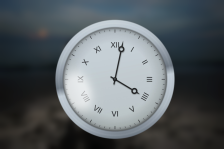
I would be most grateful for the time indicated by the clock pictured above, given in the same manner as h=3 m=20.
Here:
h=4 m=2
